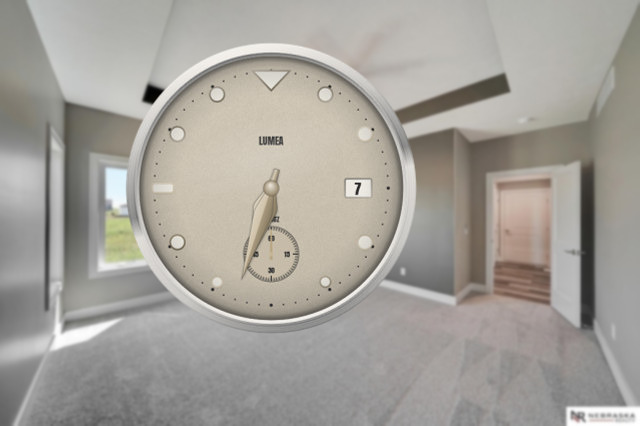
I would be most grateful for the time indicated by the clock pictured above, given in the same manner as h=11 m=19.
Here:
h=6 m=33
